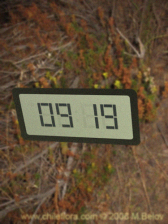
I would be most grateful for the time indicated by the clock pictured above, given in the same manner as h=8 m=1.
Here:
h=9 m=19
